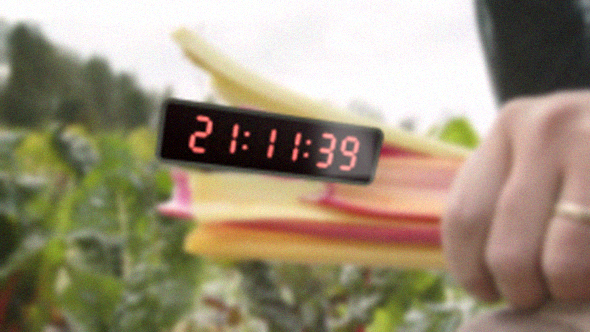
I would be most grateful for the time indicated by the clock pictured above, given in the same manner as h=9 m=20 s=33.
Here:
h=21 m=11 s=39
